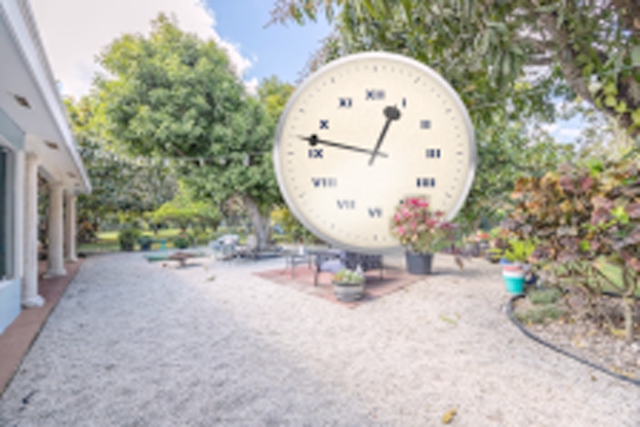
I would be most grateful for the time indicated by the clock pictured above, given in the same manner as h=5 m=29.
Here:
h=12 m=47
